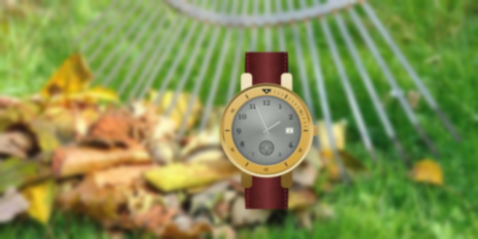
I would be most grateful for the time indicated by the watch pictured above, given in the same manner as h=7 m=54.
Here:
h=1 m=56
